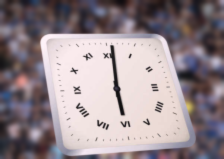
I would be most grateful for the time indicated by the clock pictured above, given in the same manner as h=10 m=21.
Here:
h=6 m=1
